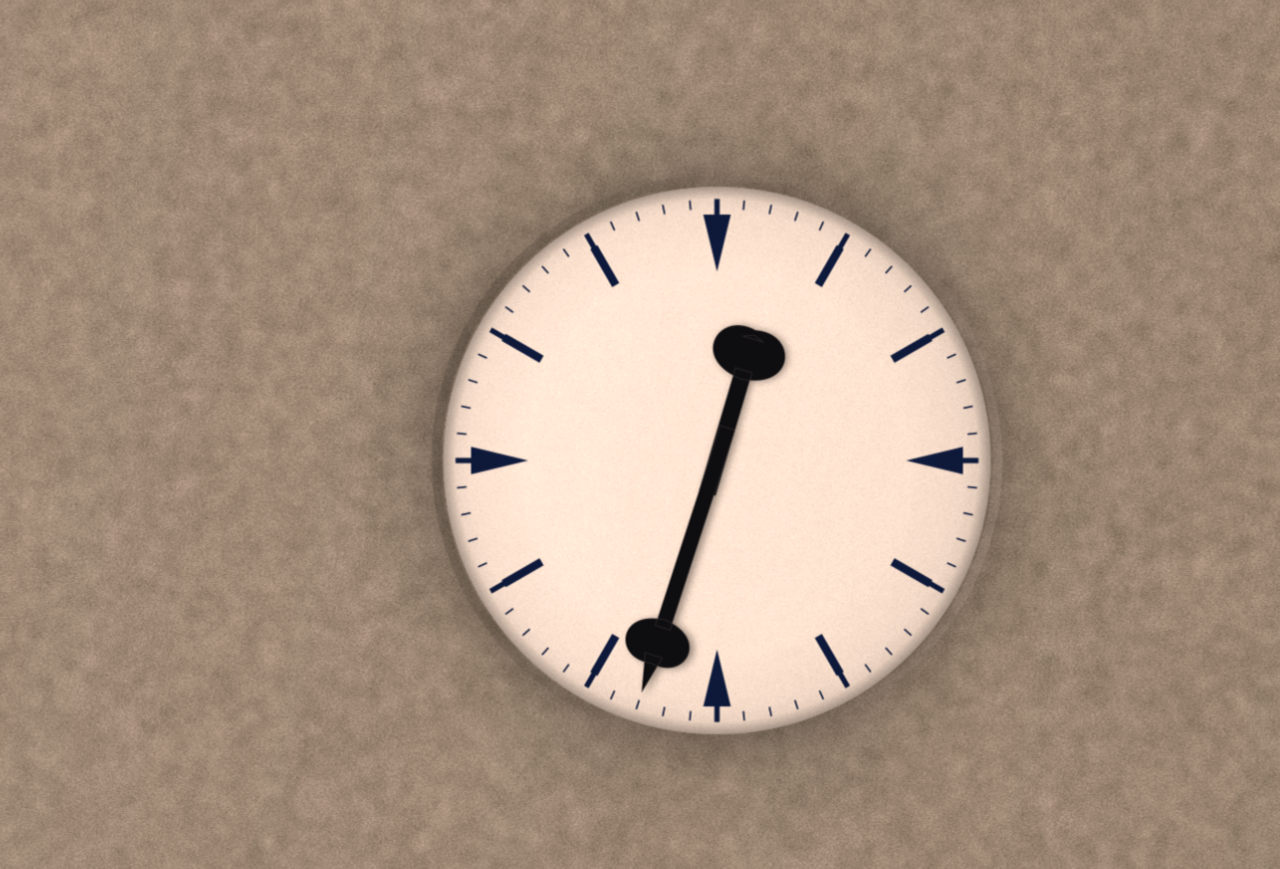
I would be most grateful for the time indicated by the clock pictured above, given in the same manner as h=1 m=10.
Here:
h=12 m=33
